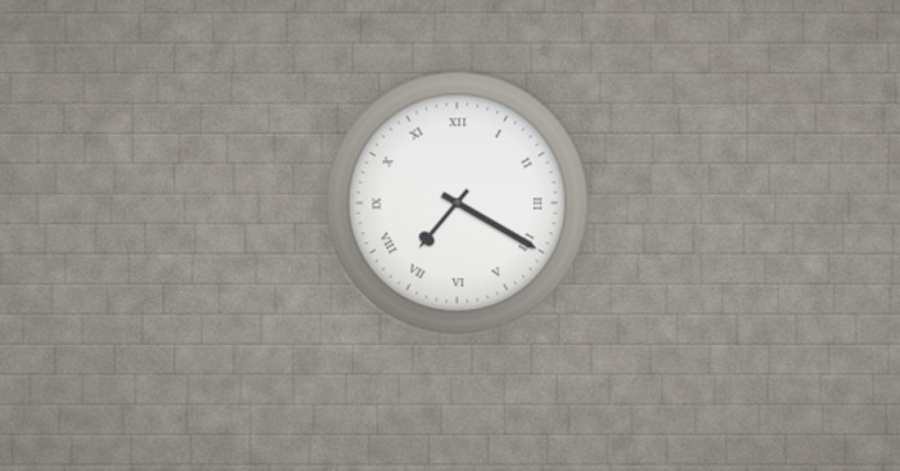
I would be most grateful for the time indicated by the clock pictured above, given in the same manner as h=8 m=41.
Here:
h=7 m=20
